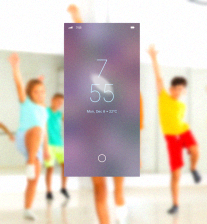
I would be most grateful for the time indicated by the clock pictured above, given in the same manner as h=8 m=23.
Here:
h=7 m=55
